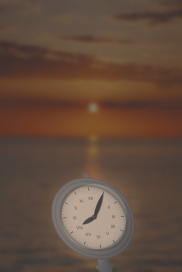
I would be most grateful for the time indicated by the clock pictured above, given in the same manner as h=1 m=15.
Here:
h=8 m=5
